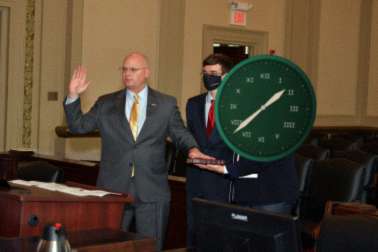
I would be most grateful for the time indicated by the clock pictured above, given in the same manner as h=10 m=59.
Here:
h=1 m=38
